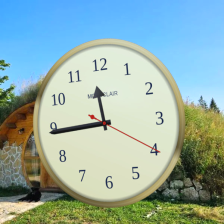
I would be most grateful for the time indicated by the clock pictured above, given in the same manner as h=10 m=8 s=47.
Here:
h=11 m=44 s=20
